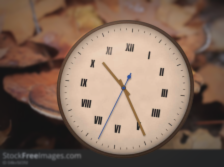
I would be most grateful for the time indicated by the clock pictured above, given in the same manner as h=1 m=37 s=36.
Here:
h=10 m=24 s=33
